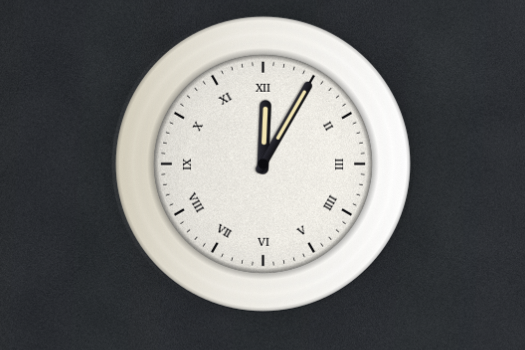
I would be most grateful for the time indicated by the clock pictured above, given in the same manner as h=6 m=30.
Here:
h=12 m=5
